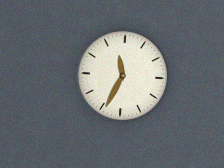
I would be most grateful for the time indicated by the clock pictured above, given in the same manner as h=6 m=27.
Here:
h=11 m=34
